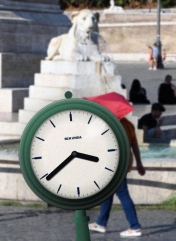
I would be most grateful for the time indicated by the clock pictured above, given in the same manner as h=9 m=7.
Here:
h=3 m=39
